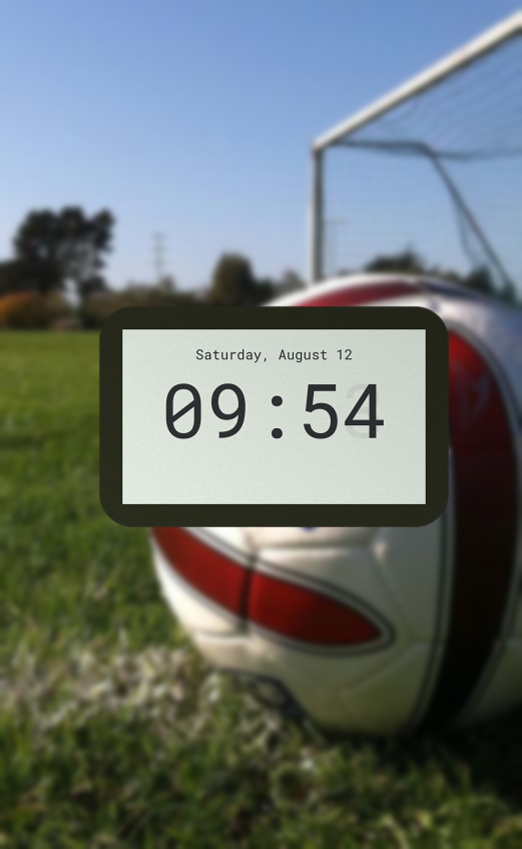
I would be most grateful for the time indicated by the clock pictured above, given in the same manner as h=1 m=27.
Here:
h=9 m=54
